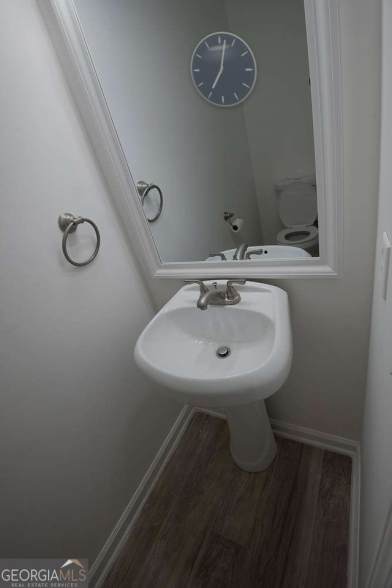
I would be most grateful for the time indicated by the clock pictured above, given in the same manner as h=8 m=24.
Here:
h=7 m=2
